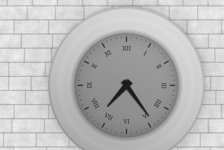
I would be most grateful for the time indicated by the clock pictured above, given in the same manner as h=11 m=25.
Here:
h=7 m=24
